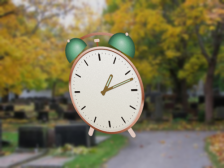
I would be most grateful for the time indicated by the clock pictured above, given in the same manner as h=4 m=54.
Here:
h=1 m=12
